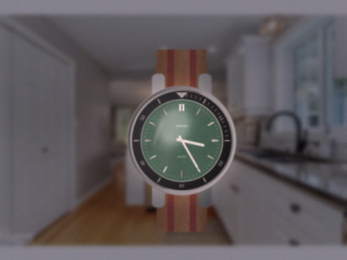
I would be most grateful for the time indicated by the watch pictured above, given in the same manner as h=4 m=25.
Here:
h=3 m=25
